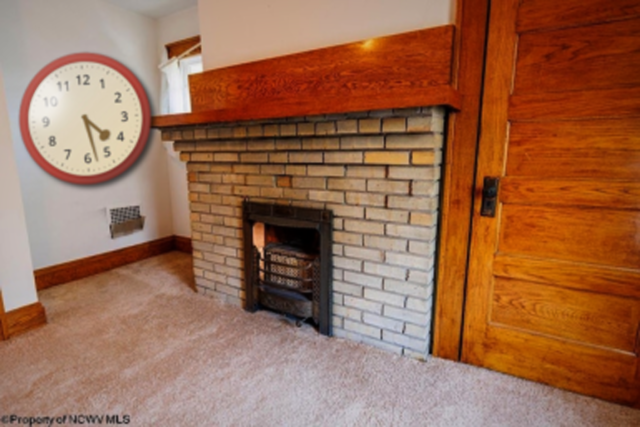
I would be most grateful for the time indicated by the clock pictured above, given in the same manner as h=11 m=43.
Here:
h=4 m=28
